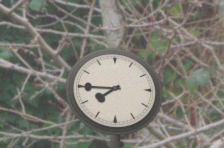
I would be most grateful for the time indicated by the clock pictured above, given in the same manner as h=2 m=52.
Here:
h=7 m=45
